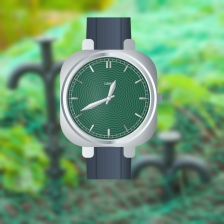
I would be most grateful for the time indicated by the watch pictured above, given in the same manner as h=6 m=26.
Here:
h=12 m=41
